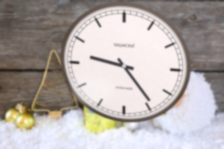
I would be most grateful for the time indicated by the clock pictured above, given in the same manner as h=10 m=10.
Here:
h=9 m=24
